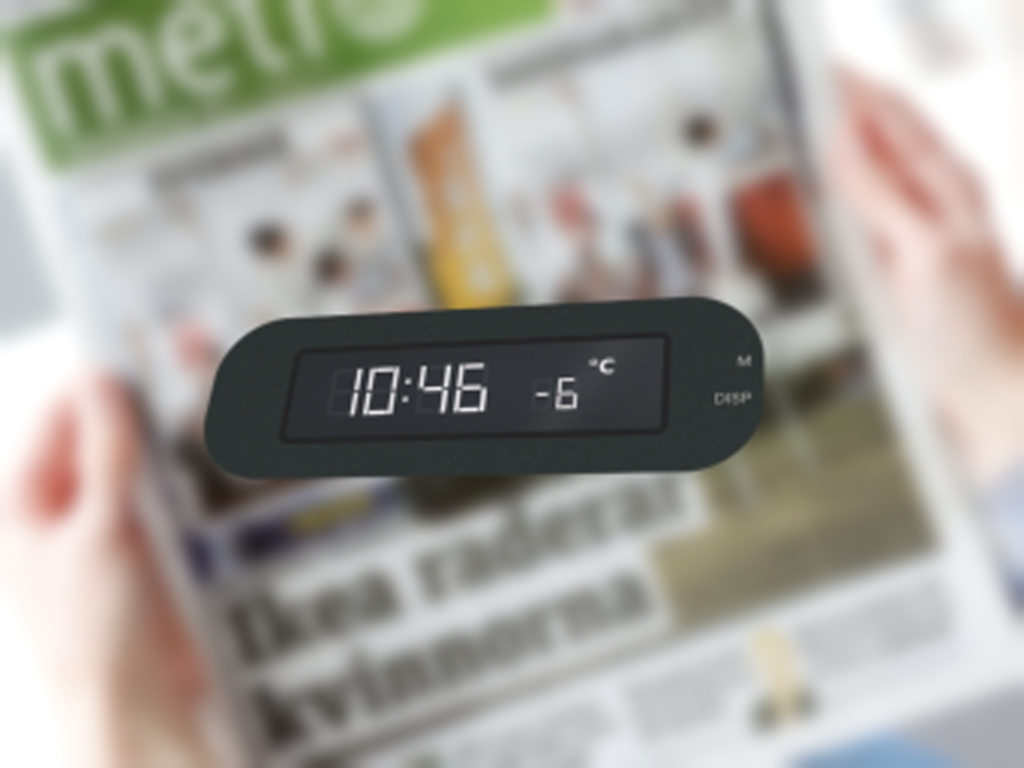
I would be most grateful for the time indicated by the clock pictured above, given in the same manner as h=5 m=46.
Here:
h=10 m=46
